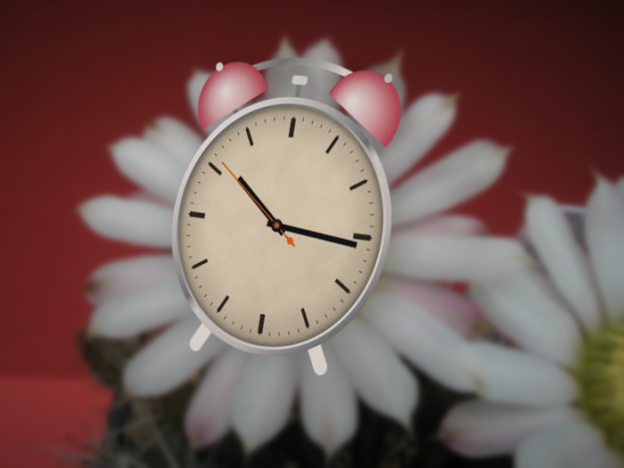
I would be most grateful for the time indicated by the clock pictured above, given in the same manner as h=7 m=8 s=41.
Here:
h=10 m=15 s=51
